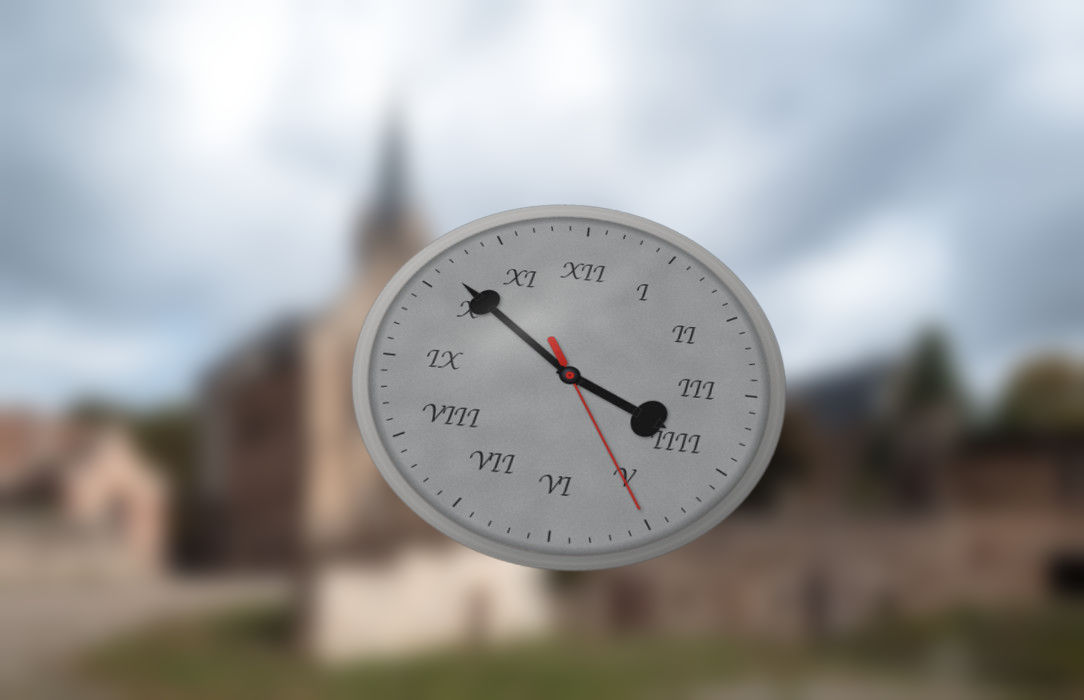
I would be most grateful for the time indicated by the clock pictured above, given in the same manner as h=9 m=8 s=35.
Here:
h=3 m=51 s=25
